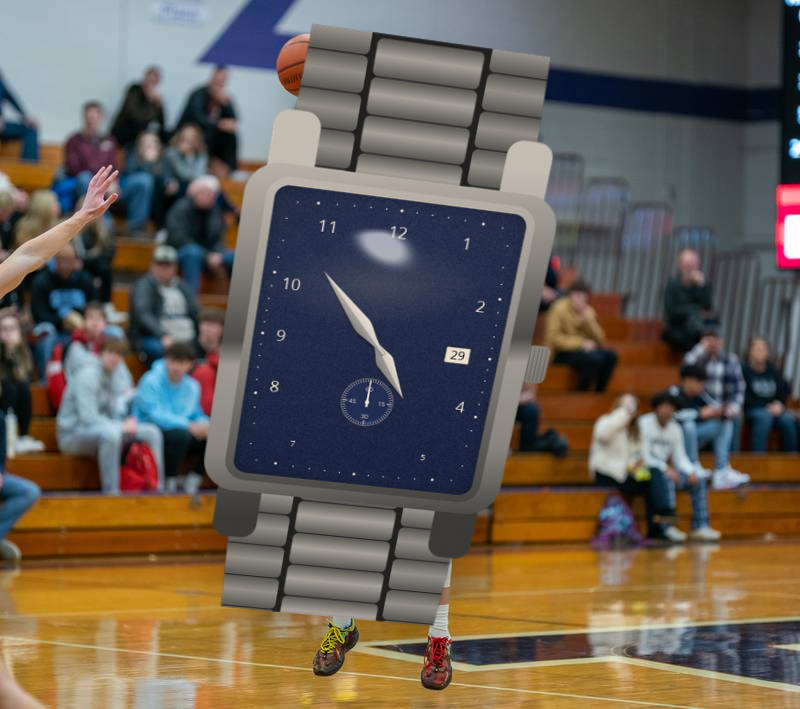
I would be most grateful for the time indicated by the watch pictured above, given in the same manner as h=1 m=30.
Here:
h=4 m=53
